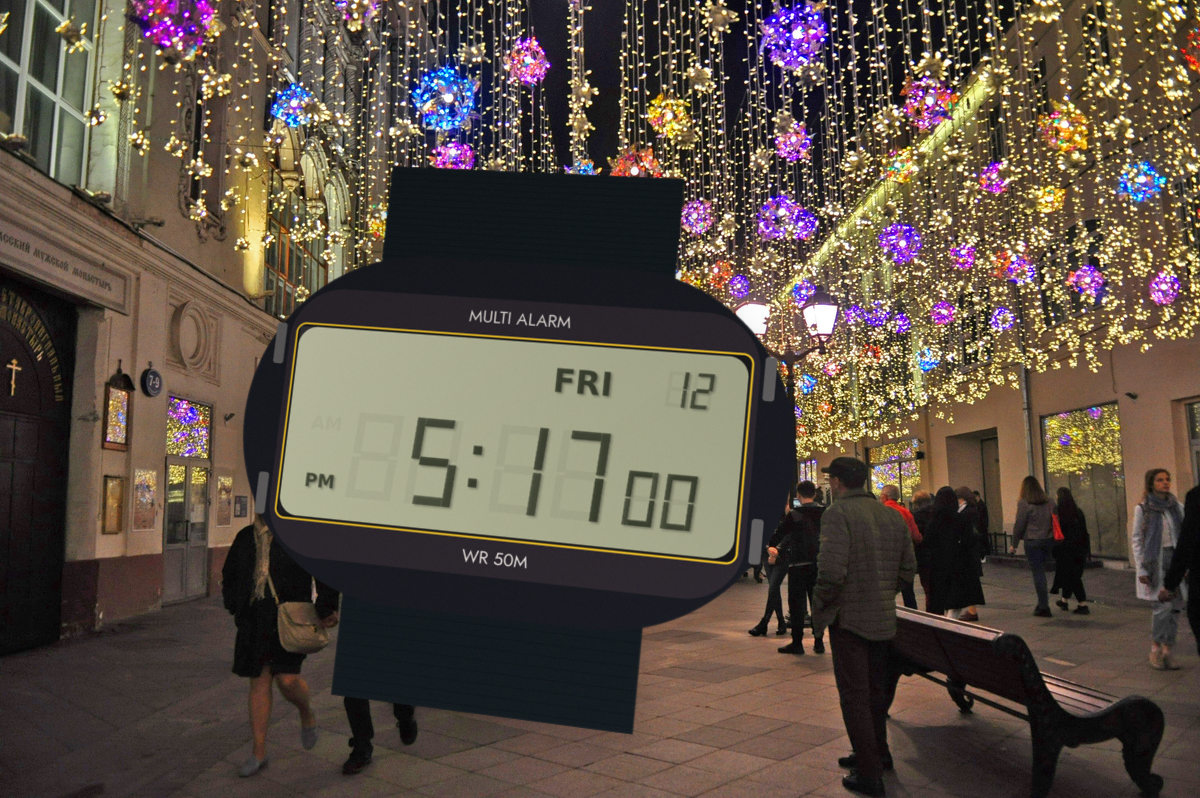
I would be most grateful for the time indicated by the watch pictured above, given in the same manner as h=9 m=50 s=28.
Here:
h=5 m=17 s=0
